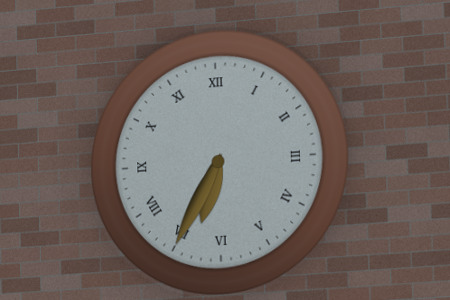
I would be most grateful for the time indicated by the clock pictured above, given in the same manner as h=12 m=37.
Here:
h=6 m=35
